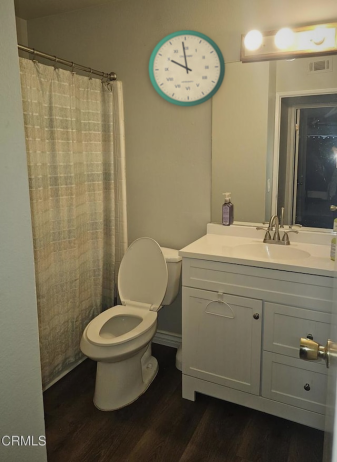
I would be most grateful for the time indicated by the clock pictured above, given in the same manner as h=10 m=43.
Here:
h=9 m=59
